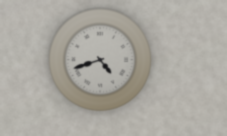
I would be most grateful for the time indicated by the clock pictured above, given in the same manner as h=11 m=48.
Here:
h=4 m=42
